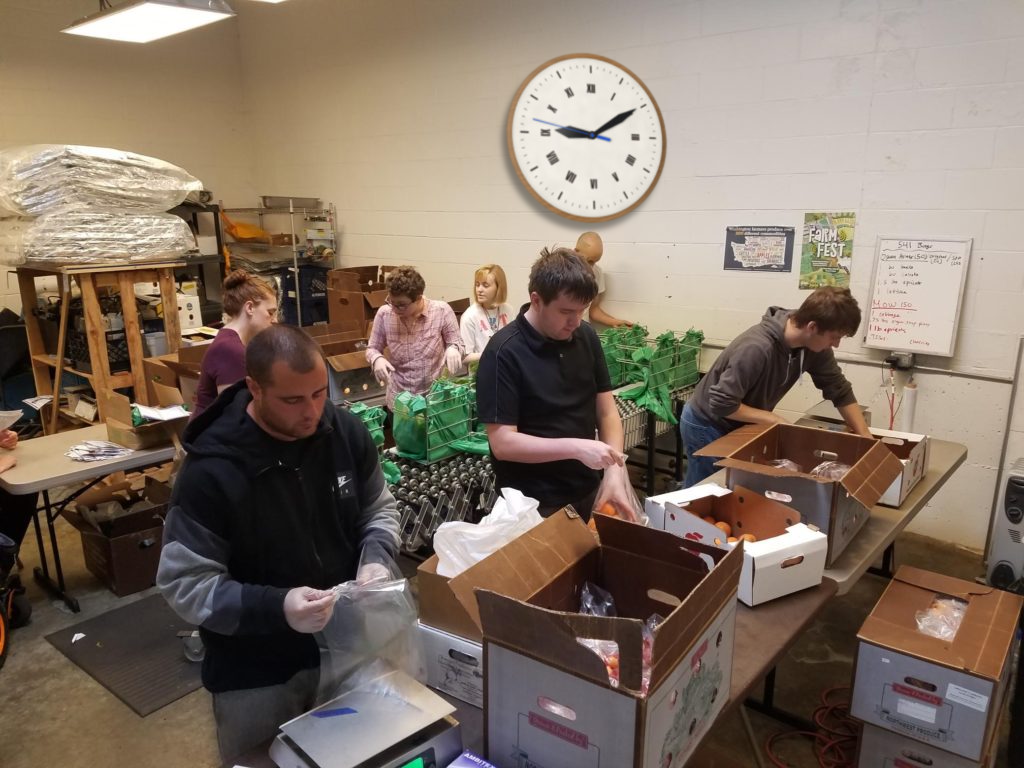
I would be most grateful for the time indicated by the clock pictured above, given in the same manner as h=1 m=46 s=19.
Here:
h=9 m=9 s=47
